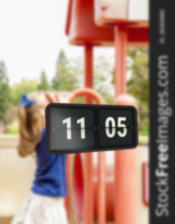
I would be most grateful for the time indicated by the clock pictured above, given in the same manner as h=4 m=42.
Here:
h=11 m=5
